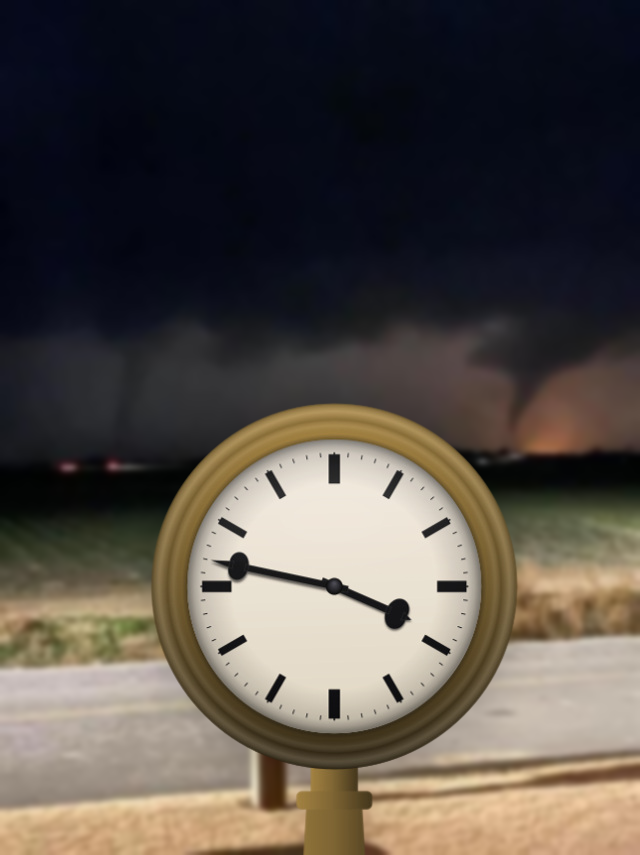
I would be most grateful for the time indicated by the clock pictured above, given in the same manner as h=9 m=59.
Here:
h=3 m=47
